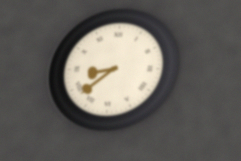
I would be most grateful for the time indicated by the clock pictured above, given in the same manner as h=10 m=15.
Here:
h=8 m=38
